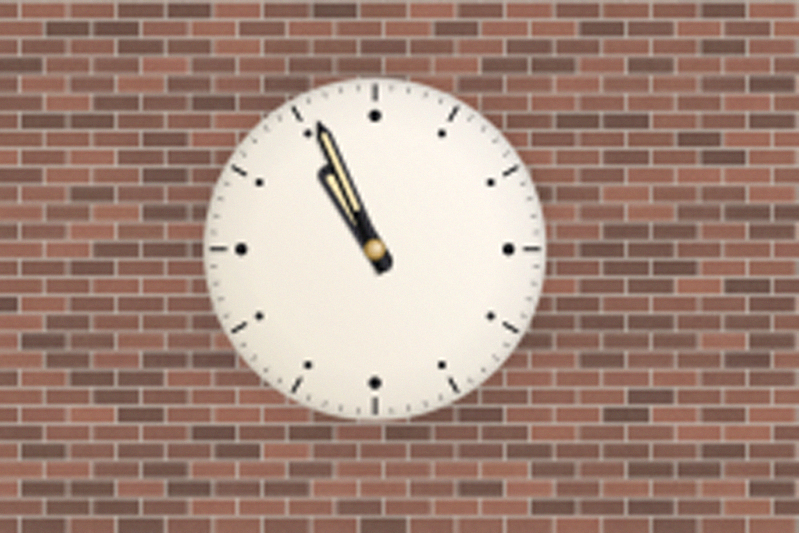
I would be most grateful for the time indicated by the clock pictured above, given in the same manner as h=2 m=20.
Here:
h=10 m=56
